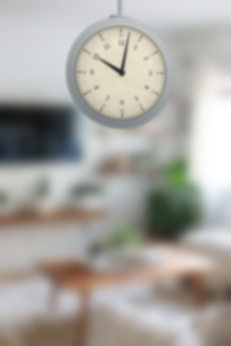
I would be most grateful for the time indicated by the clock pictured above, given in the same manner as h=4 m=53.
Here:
h=10 m=2
